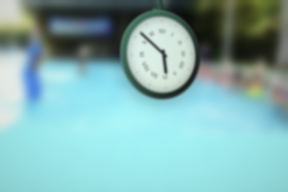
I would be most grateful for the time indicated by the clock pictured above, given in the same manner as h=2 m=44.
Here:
h=5 m=52
